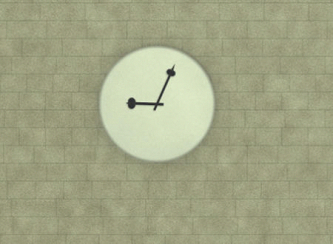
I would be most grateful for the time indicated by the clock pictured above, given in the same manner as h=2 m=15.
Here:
h=9 m=4
